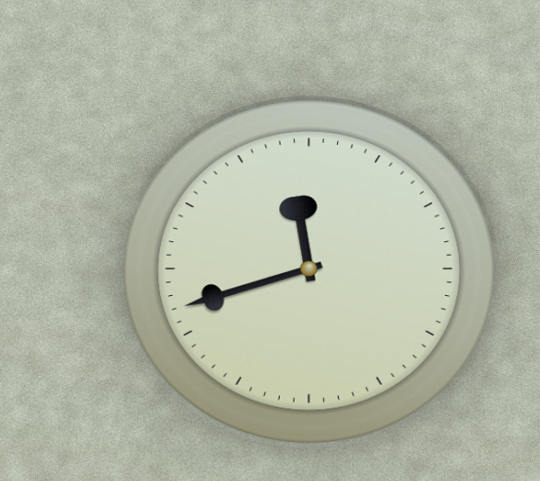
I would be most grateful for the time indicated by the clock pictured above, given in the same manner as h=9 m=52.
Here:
h=11 m=42
